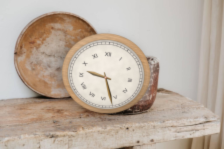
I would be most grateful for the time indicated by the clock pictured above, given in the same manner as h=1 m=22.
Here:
h=9 m=27
